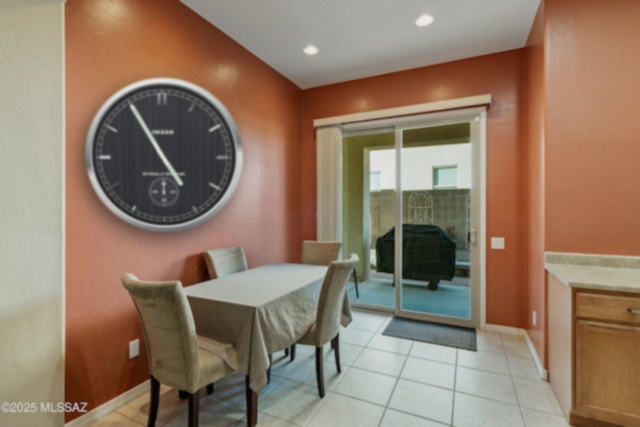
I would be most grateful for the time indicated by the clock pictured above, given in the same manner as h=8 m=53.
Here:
h=4 m=55
